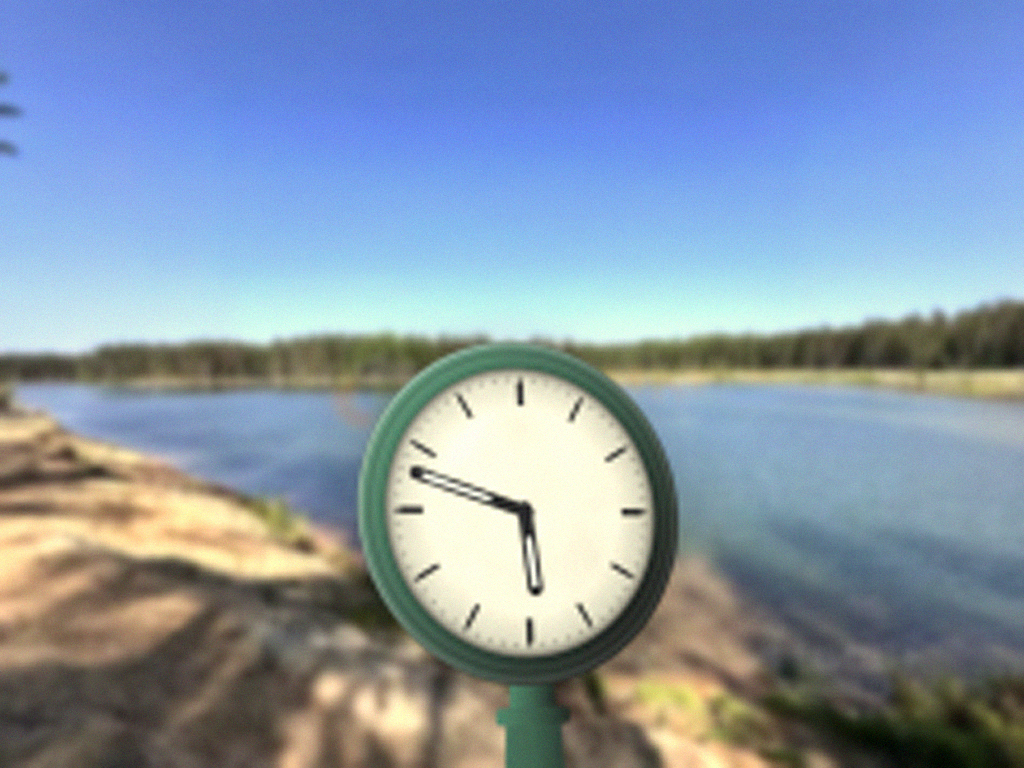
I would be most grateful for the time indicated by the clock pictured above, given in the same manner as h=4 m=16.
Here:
h=5 m=48
